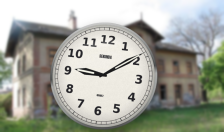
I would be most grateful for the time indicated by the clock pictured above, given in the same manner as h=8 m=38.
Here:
h=9 m=9
